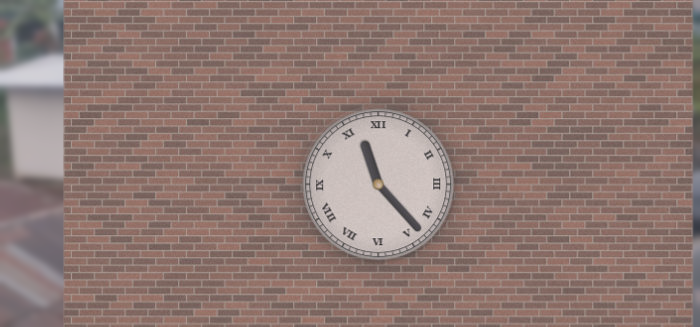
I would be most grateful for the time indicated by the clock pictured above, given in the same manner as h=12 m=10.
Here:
h=11 m=23
